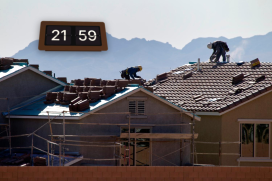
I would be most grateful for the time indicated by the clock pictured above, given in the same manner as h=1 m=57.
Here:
h=21 m=59
